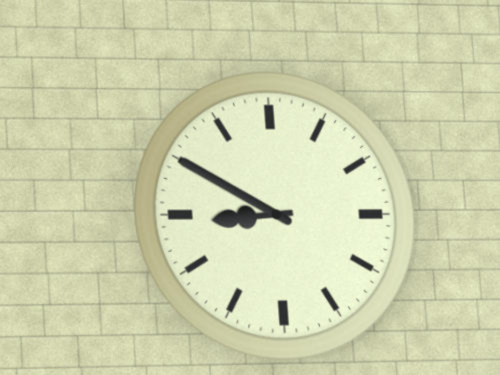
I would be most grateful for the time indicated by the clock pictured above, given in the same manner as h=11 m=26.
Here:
h=8 m=50
